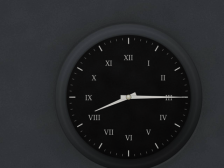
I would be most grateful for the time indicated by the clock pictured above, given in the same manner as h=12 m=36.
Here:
h=8 m=15
